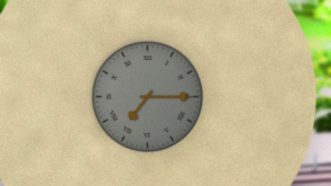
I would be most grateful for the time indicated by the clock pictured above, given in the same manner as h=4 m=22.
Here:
h=7 m=15
